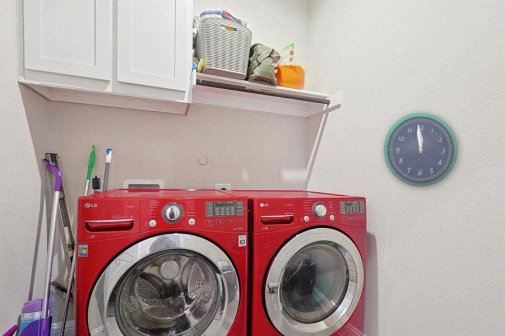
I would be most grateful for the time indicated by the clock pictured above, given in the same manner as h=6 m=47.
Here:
h=11 m=59
